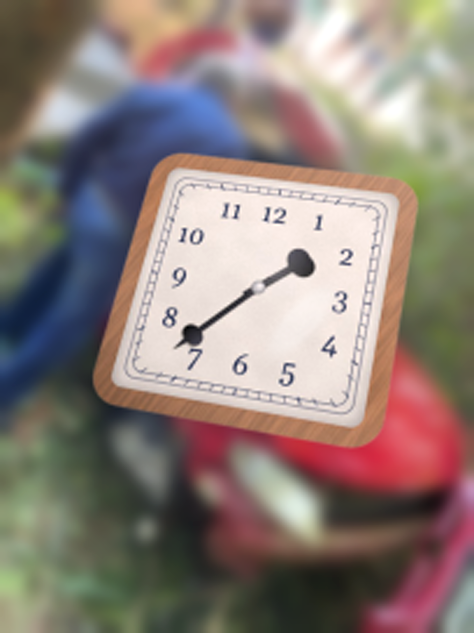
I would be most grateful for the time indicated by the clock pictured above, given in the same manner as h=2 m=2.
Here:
h=1 m=37
